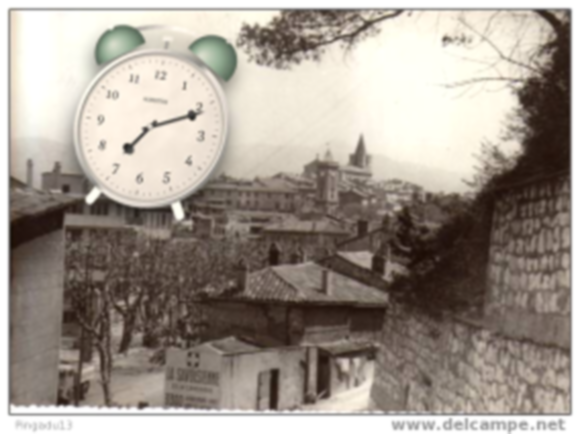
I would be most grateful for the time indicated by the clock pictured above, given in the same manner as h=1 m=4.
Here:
h=7 m=11
